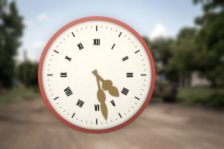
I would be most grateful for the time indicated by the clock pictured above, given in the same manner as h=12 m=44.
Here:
h=4 m=28
